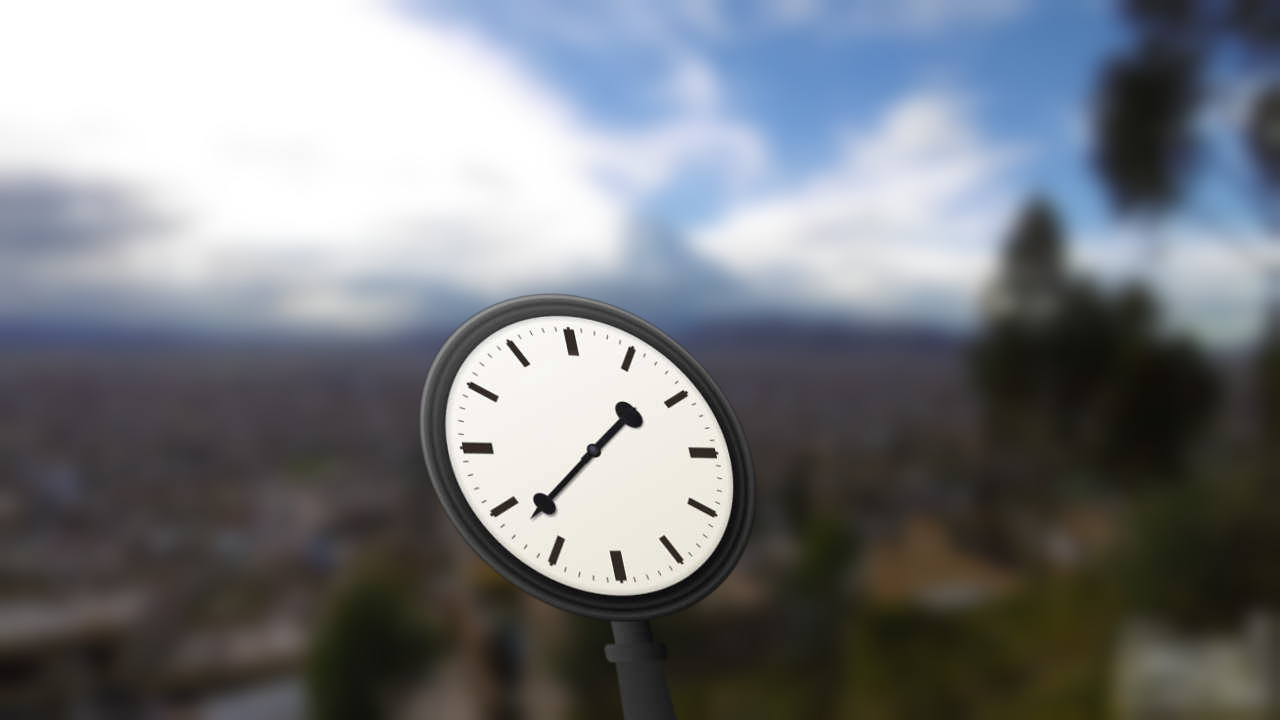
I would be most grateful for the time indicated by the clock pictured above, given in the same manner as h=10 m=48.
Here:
h=1 m=38
